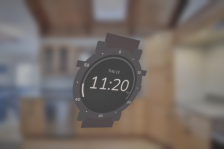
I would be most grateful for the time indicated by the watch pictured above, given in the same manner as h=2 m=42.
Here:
h=11 m=20
